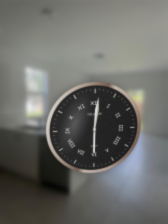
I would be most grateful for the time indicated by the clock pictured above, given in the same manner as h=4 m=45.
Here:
h=6 m=1
